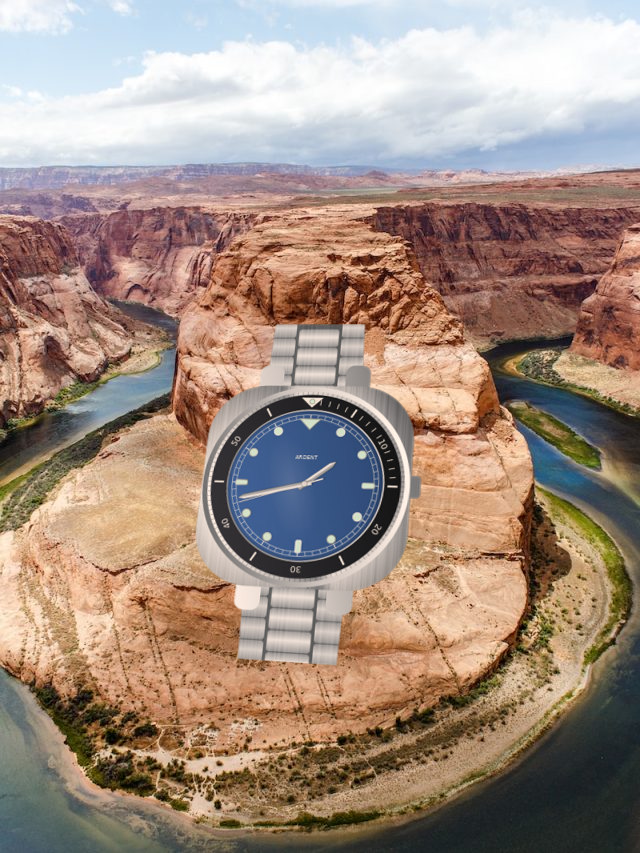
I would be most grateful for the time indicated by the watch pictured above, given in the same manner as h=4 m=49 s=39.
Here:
h=1 m=42 s=42
